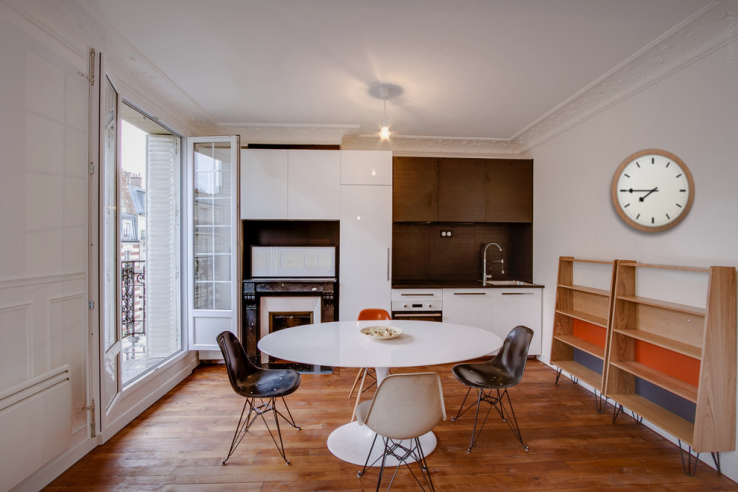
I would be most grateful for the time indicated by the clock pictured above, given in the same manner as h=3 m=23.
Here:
h=7 m=45
